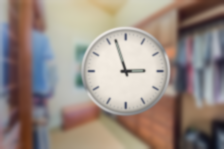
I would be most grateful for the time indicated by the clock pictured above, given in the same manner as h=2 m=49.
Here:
h=2 m=57
